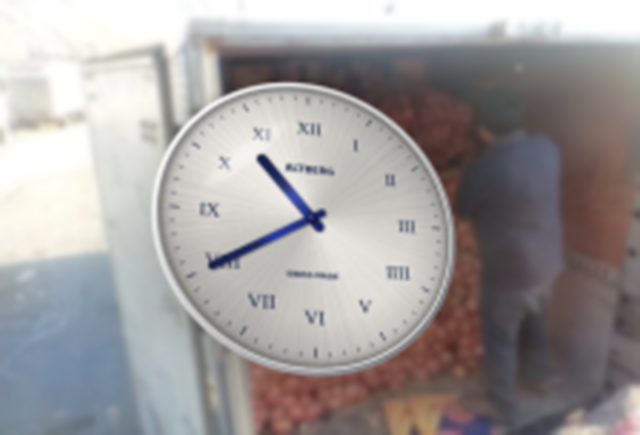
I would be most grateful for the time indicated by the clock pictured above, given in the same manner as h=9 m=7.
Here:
h=10 m=40
